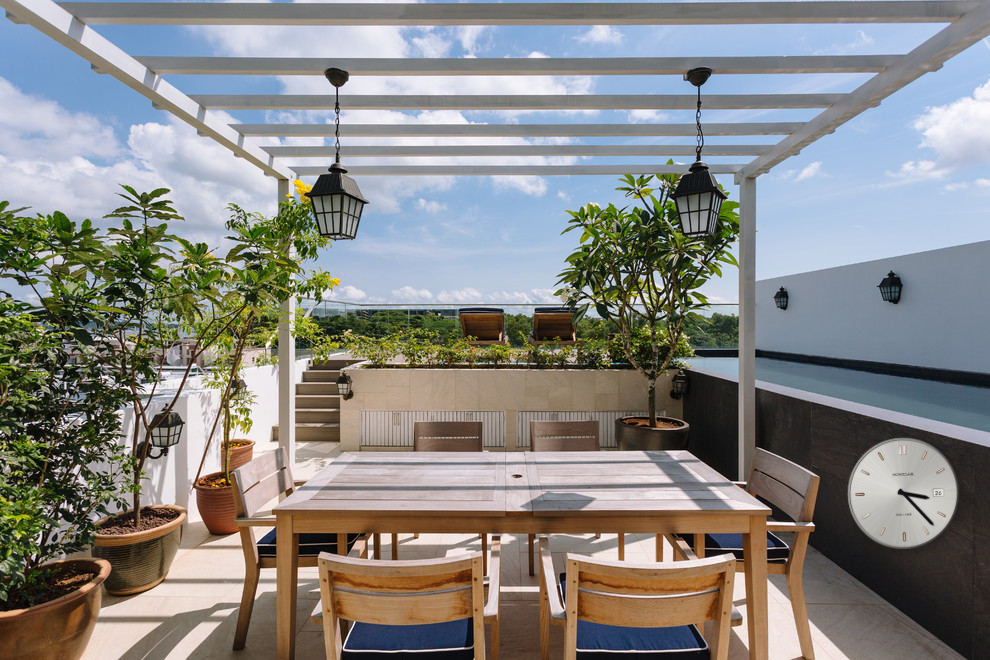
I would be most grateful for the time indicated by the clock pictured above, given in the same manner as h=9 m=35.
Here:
h=3 m=23
